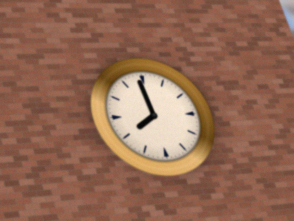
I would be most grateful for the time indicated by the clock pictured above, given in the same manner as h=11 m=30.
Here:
h=7 m=59
